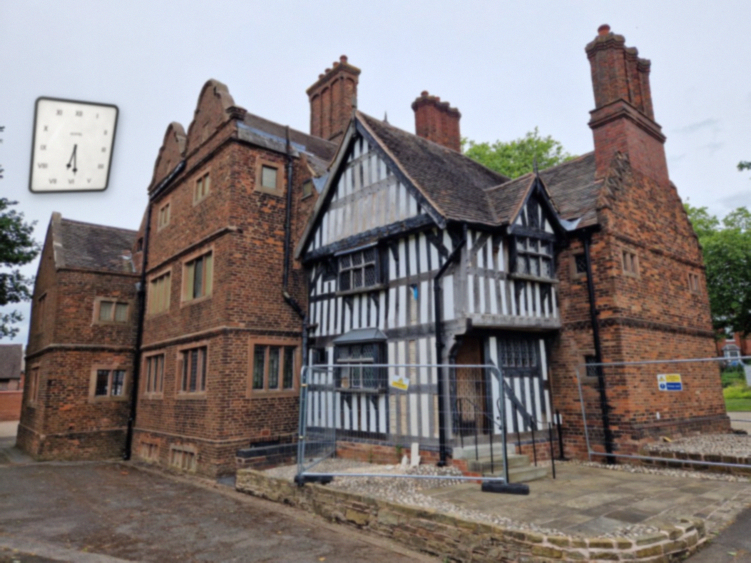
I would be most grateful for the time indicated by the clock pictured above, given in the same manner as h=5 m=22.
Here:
h=6 m=29
